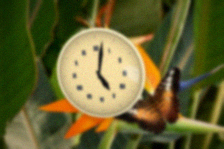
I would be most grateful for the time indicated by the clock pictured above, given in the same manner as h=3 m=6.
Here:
h=5 m=2
